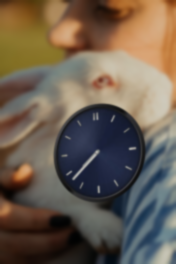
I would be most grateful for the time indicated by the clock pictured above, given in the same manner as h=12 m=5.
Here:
h=7 m=38
